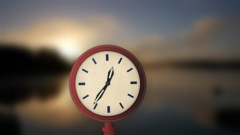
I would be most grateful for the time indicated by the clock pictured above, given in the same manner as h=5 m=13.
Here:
h=12 m=36
